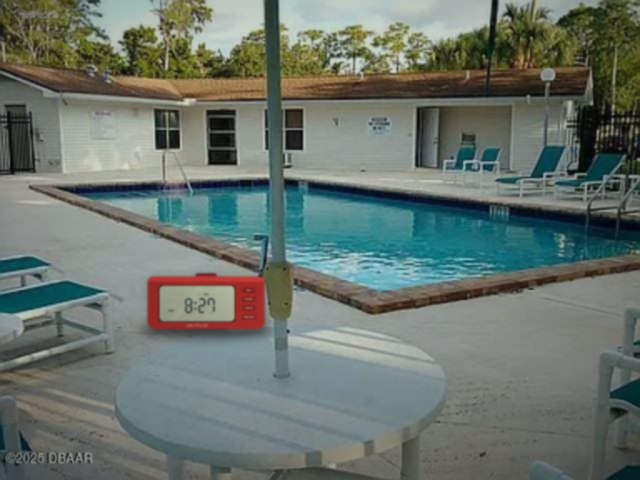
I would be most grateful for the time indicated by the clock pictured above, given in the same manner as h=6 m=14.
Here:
h=8 m=27
